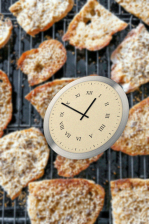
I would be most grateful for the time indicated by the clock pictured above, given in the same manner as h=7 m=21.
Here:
h=12 m=49
